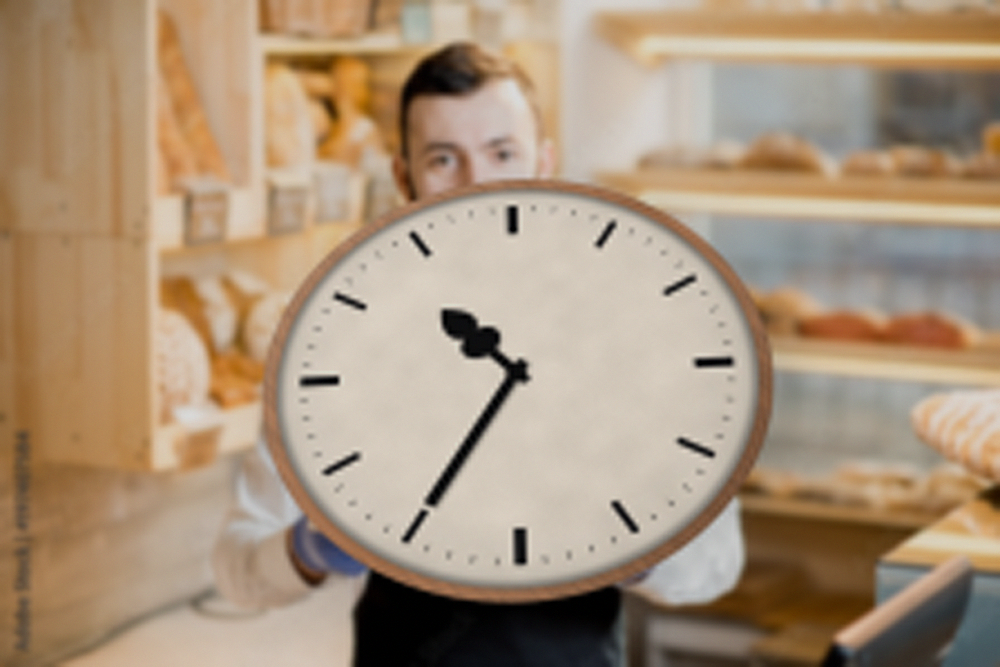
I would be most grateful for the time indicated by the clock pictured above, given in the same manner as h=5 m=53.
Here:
h=10 m=35
